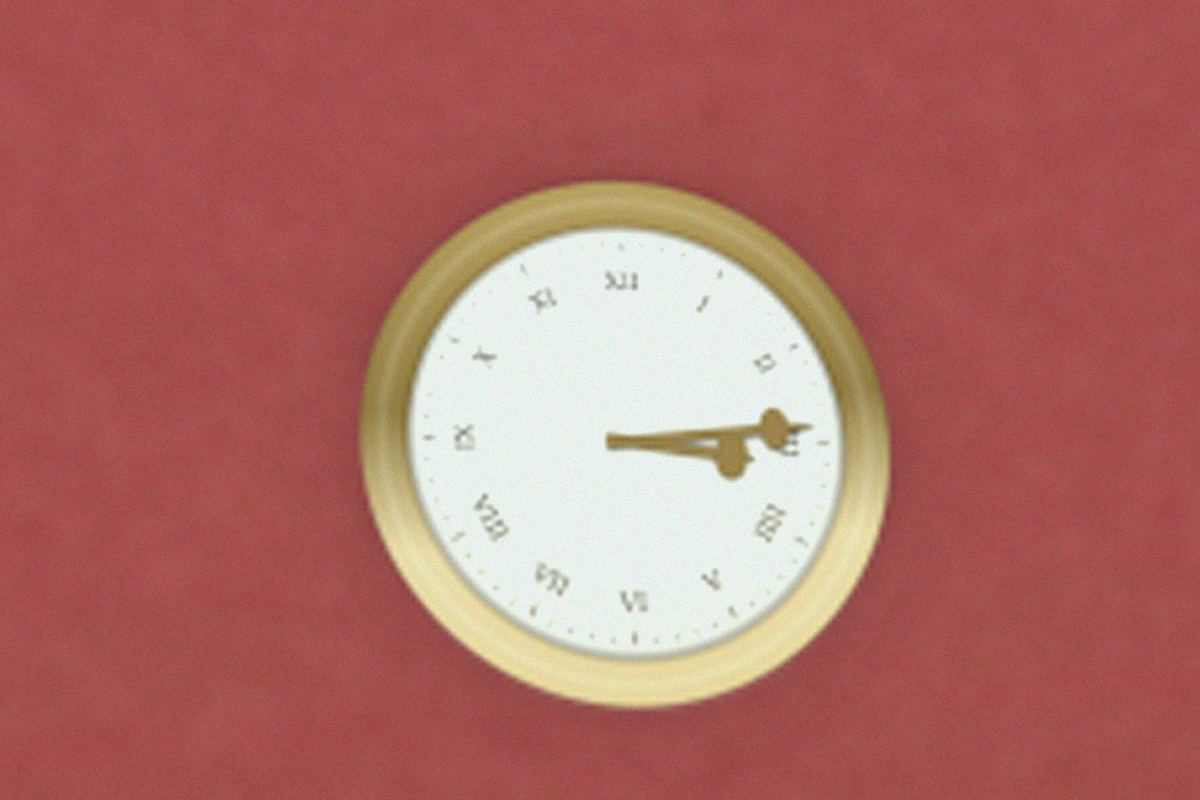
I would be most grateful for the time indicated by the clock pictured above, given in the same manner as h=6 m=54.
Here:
h=3 m=14
